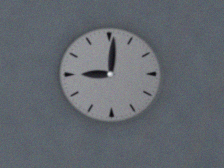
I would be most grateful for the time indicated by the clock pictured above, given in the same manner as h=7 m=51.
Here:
h=9 m=1
